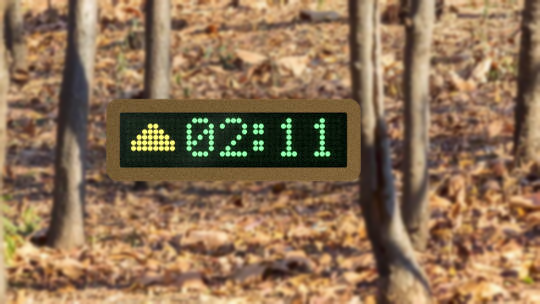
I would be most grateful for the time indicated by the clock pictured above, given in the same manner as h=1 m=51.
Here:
h=2 m=11
